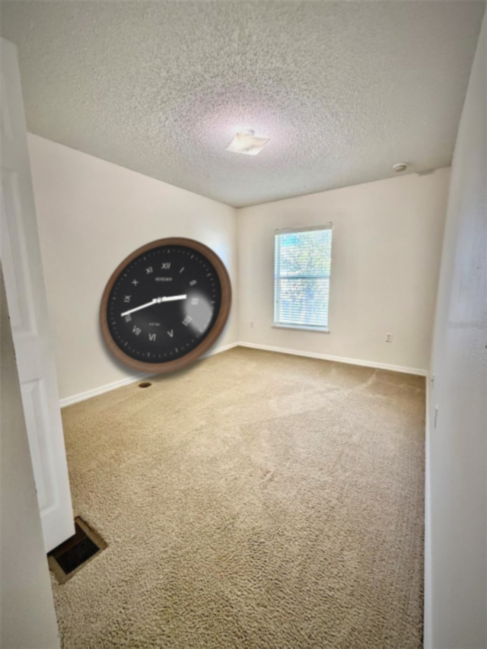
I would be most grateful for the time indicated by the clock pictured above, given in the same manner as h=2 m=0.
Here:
h=2 m=41
